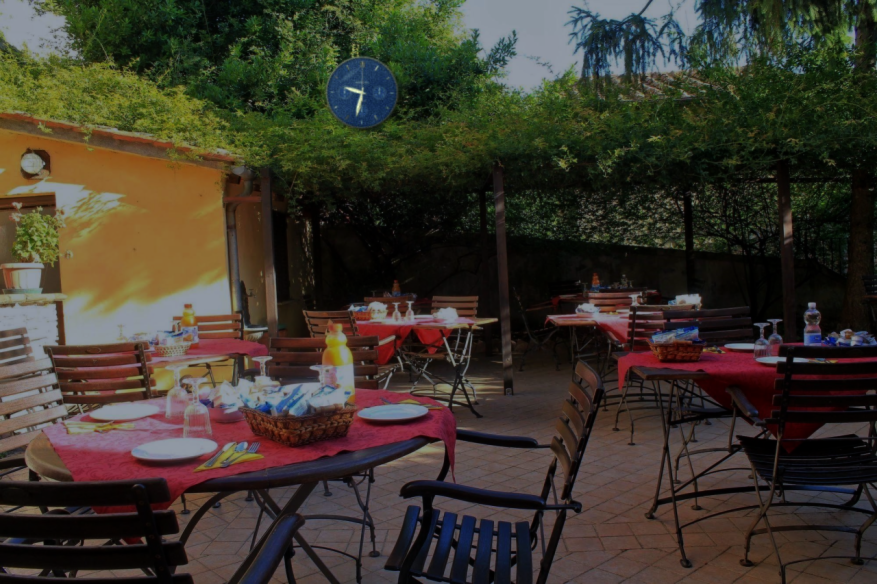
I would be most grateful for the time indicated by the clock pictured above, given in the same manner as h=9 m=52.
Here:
h=9 m=32
